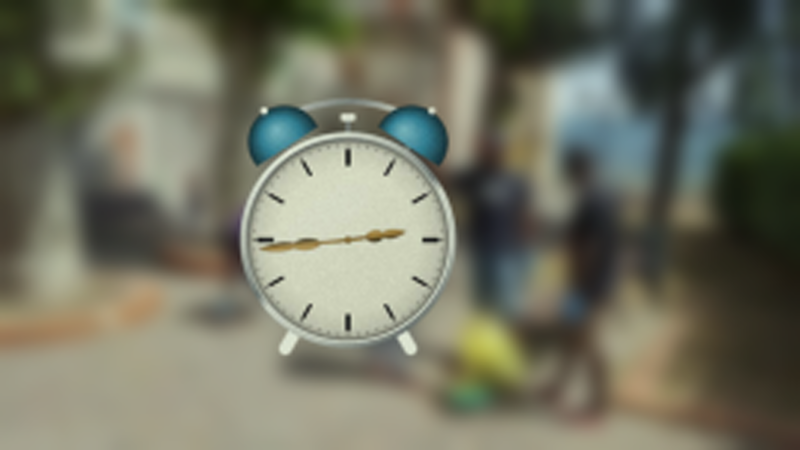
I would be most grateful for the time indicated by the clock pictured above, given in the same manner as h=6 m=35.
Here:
h=2 m=44
